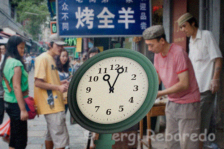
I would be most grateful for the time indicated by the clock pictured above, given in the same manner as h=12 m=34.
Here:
h=11 m=3
